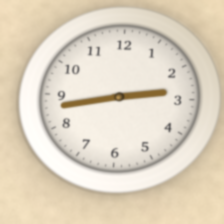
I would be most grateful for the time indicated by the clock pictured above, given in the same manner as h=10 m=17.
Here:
h=2 m=43
